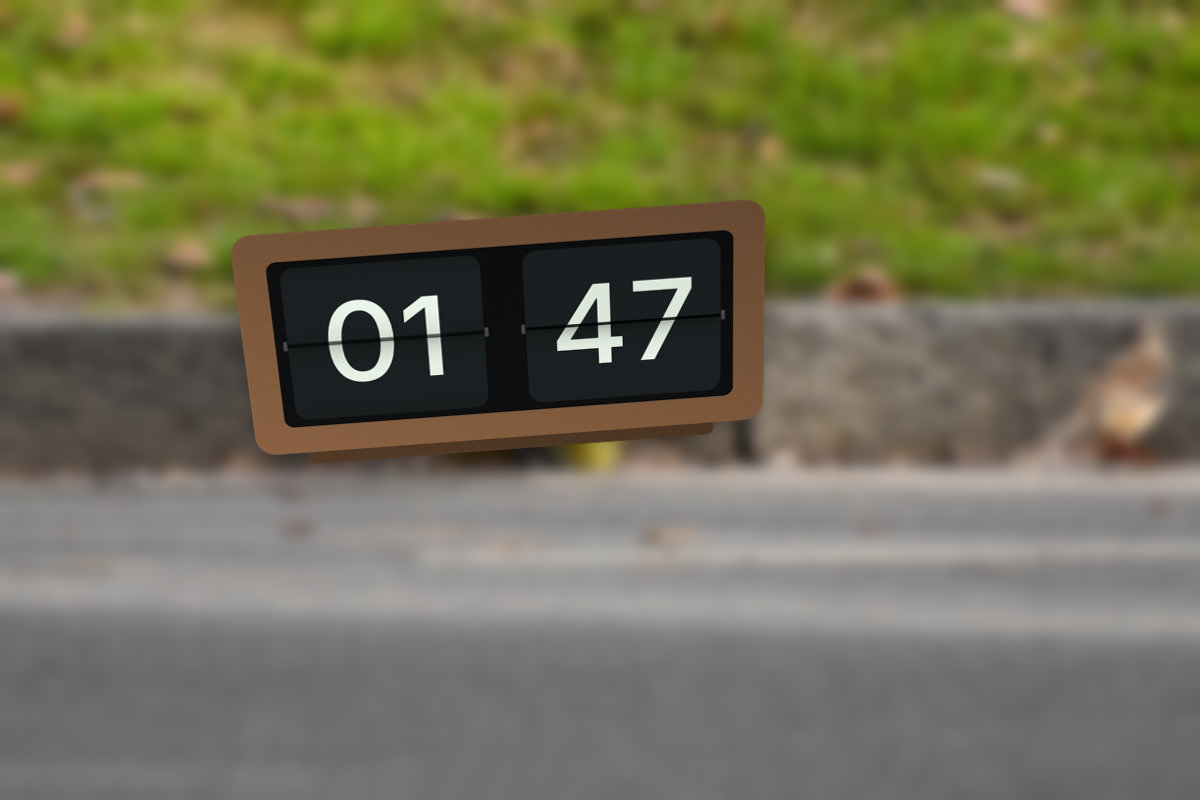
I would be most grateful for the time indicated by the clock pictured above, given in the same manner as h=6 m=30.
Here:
h=1 m=47
